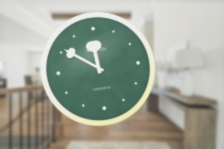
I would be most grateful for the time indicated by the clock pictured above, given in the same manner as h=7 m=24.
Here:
h=11 m=51
